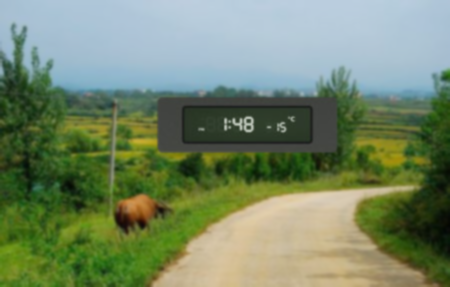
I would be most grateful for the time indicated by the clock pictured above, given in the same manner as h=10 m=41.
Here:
h=1 m=48
